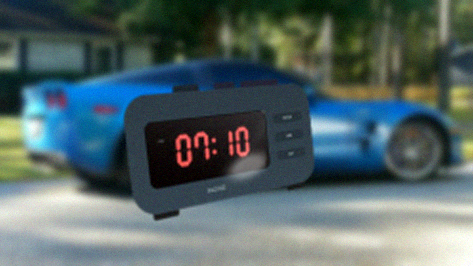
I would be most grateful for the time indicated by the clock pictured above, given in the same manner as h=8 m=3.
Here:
h=7 m=10
